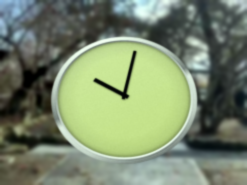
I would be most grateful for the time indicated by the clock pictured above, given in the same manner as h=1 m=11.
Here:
h=10 m=2
